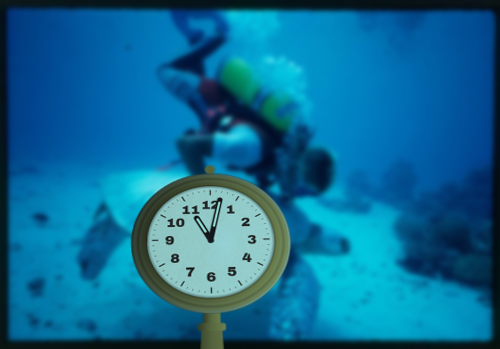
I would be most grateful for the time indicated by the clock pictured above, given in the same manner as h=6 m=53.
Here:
h=11 m=2
